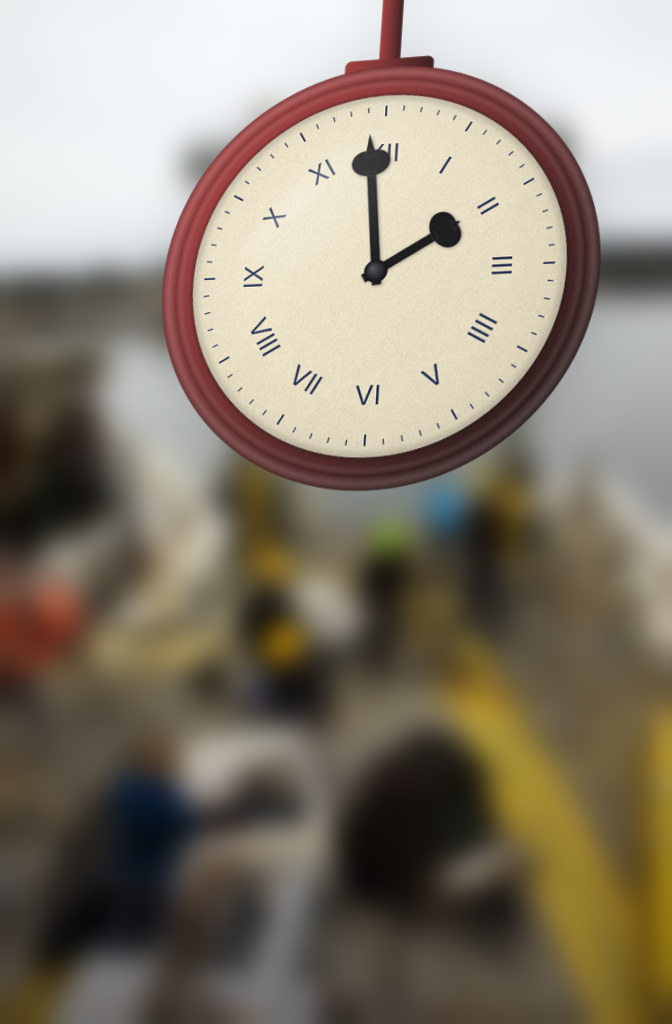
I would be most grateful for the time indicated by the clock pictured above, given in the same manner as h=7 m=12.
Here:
h=1 m=59
